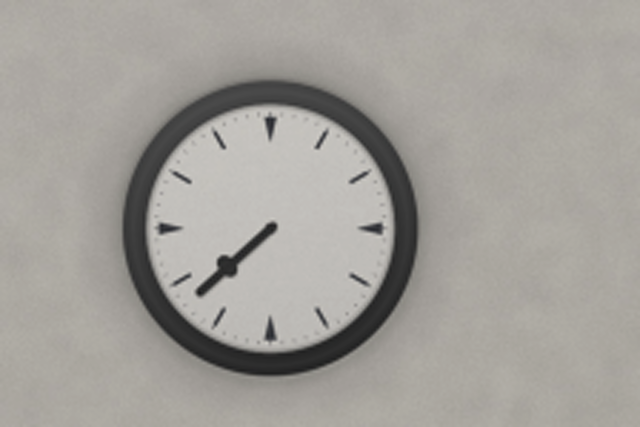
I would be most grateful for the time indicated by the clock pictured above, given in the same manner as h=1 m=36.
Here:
h=7 m=38
